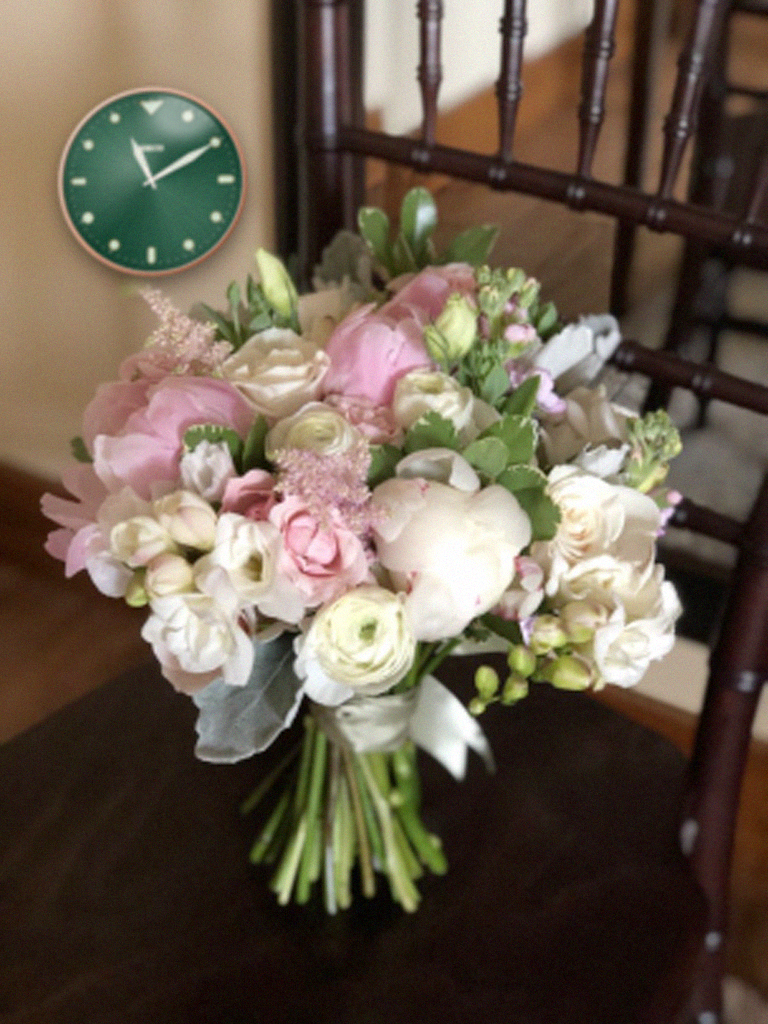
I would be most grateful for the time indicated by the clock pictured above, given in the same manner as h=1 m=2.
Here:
h=11 m=10
